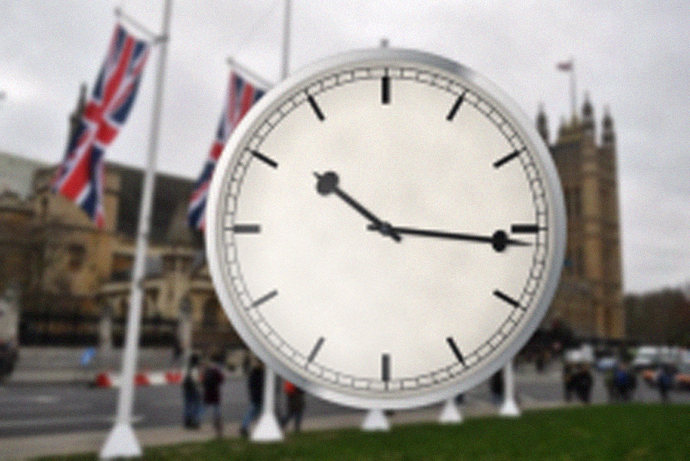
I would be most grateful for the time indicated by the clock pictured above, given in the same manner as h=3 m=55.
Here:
h=10 m=16
